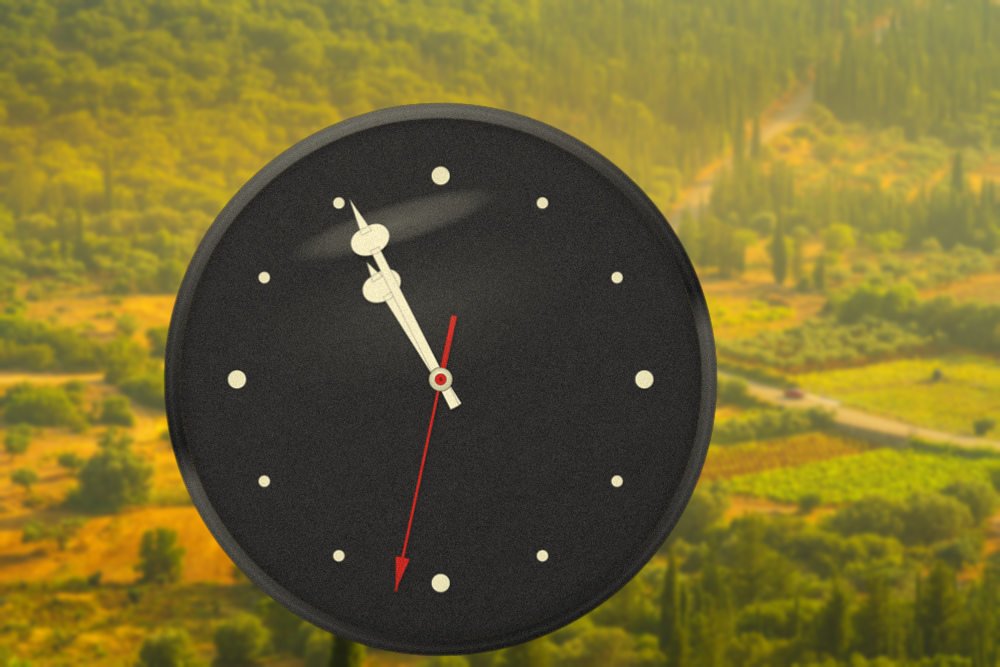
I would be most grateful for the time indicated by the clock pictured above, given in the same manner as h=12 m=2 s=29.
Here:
h=10 m=55 s=32
